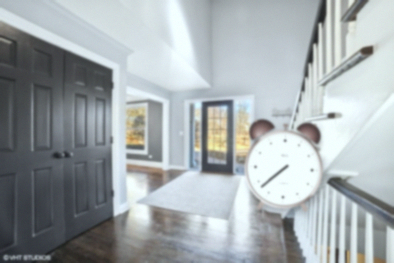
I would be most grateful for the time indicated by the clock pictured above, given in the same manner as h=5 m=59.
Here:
h=7 m=38
